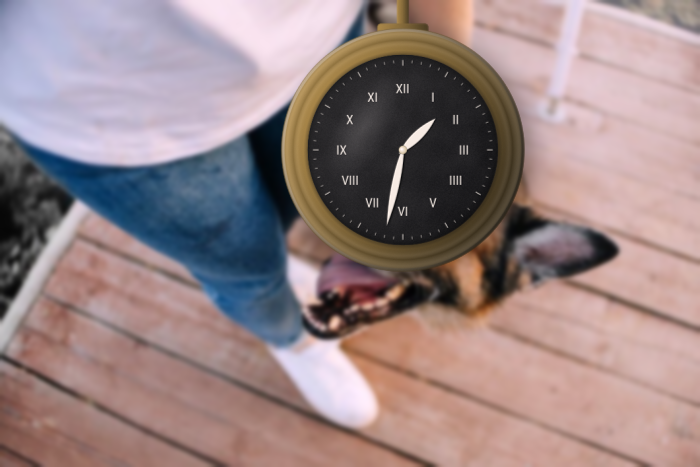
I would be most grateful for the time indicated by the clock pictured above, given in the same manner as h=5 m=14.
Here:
h=1 m=32
